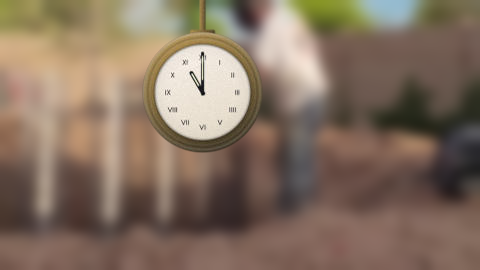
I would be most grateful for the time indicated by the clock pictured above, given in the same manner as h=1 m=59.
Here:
h=11 m=0
